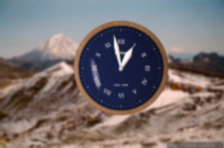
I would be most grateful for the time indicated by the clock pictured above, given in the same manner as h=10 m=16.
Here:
h=12 m=58
